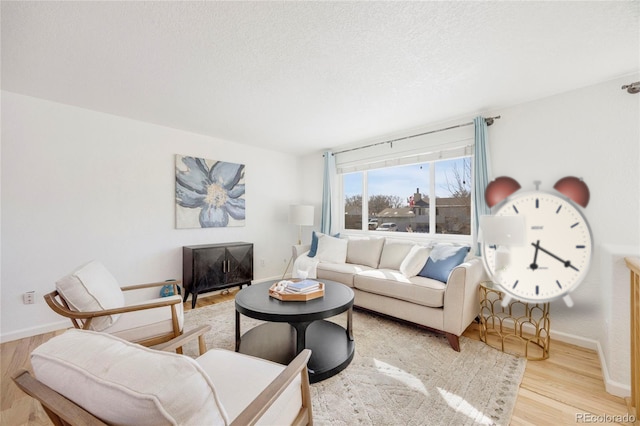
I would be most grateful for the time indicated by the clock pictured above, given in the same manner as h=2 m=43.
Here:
h=6 m=20
